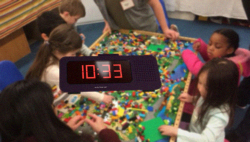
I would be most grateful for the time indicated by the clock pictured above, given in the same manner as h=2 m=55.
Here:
h=10 m=33
